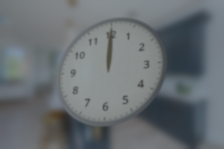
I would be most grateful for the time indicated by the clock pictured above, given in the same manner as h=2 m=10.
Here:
h=12 m=0
